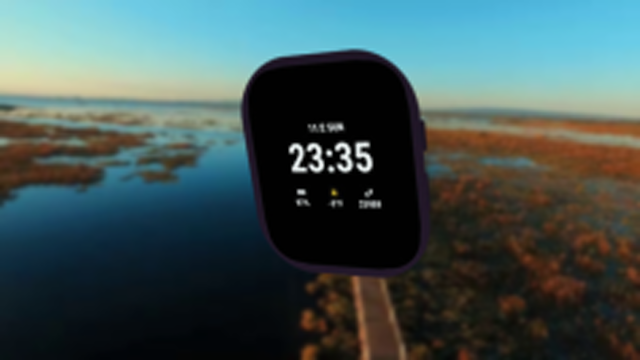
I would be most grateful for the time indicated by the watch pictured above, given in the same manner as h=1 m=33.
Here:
h=23 m=35
